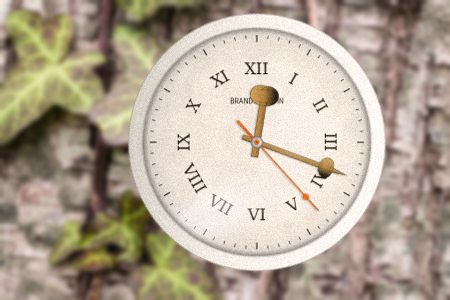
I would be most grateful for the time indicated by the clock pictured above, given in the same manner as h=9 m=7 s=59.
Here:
h=12 m=18 s=23
